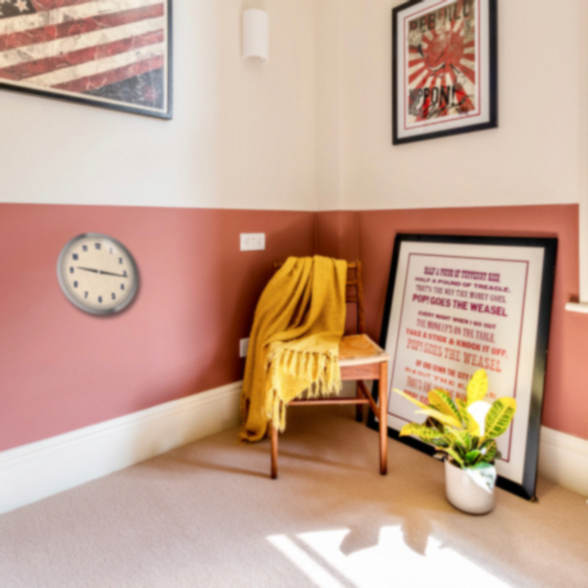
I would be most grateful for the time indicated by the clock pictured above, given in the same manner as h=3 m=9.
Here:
h=9 m=16
